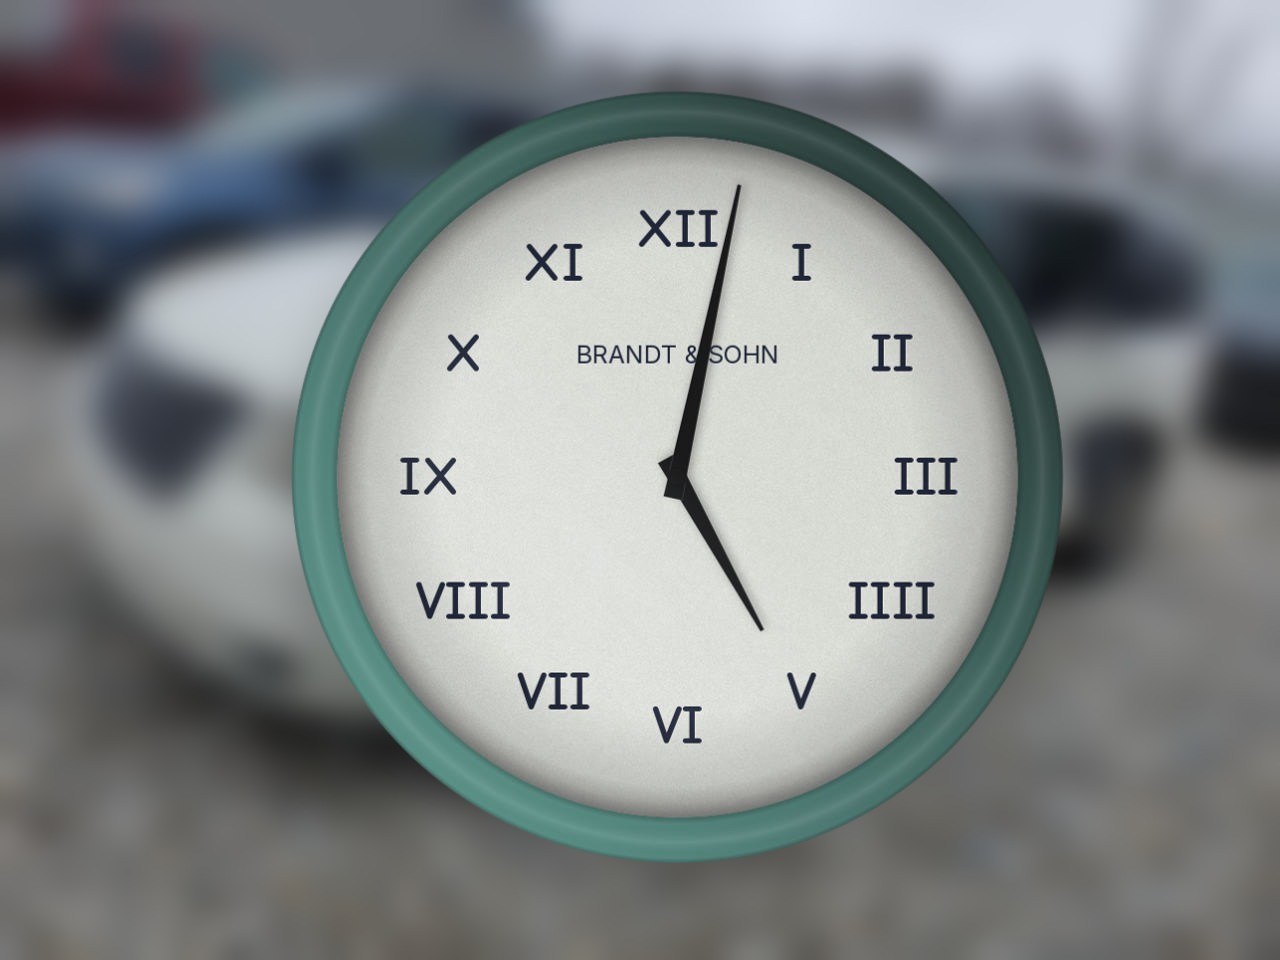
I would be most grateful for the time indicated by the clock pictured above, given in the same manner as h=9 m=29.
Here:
h=5 m=2
